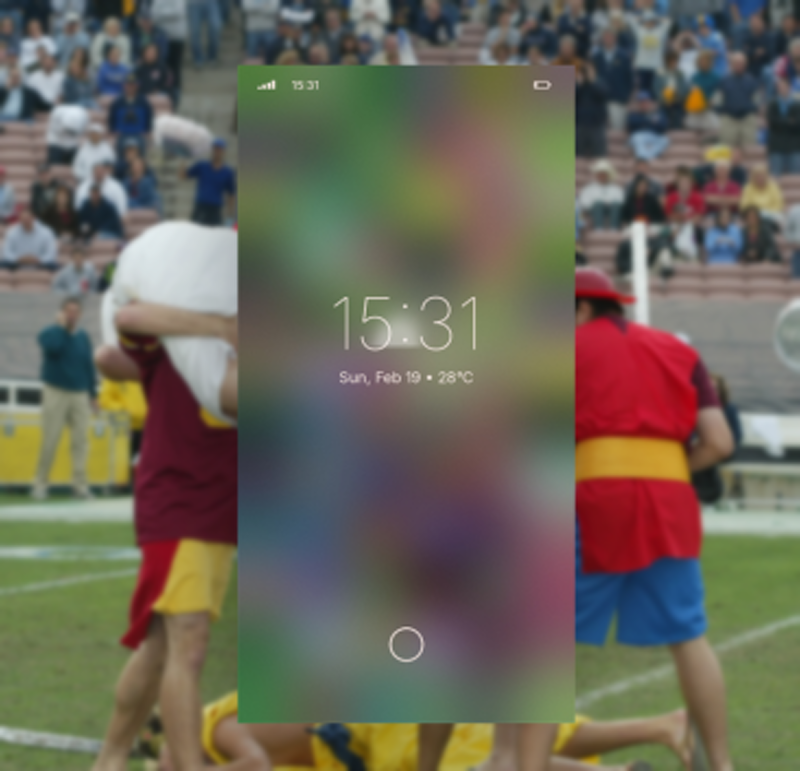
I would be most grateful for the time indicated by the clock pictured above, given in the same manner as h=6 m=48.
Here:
h=15 m=31
